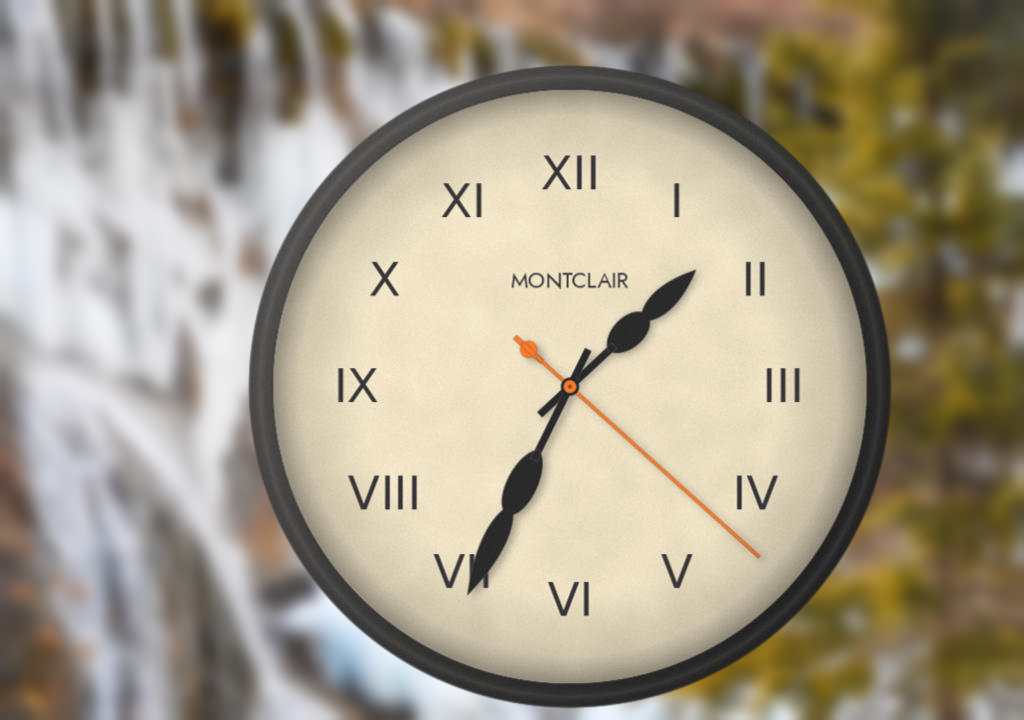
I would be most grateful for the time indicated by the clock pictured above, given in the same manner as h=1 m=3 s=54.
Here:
h=1 m=34 s=22
